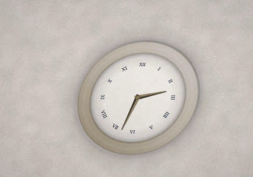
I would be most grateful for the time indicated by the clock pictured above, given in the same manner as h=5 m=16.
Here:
h=2 m=33
